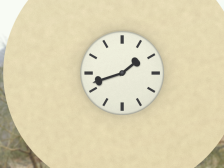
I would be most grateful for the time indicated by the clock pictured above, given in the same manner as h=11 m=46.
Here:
h=1 m=42
